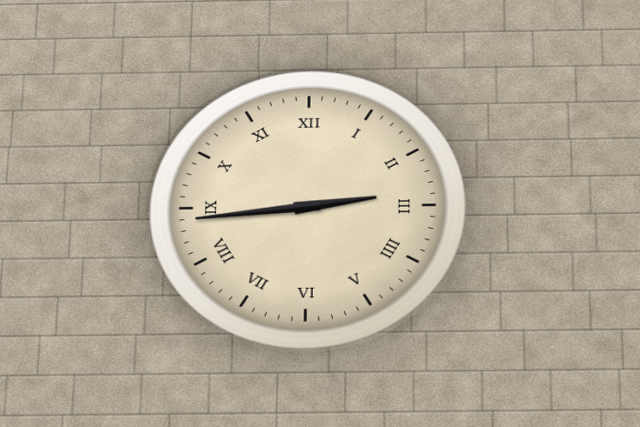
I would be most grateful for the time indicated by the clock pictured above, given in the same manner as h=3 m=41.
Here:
h=2 m=44
